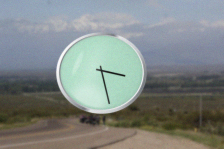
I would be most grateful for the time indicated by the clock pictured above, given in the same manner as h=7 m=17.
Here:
h=3 m=28
